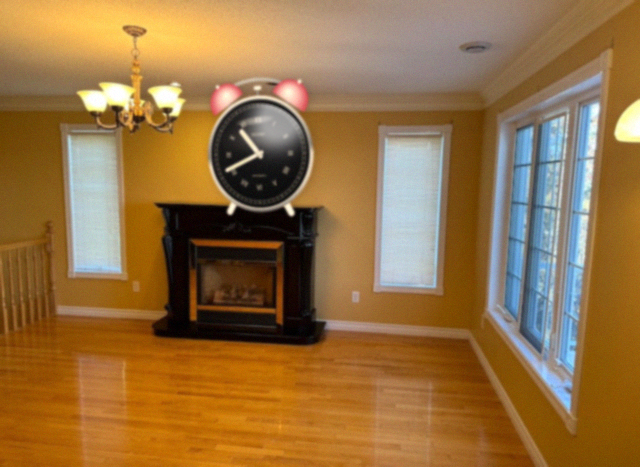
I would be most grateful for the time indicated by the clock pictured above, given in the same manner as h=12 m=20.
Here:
h=10 m=41
